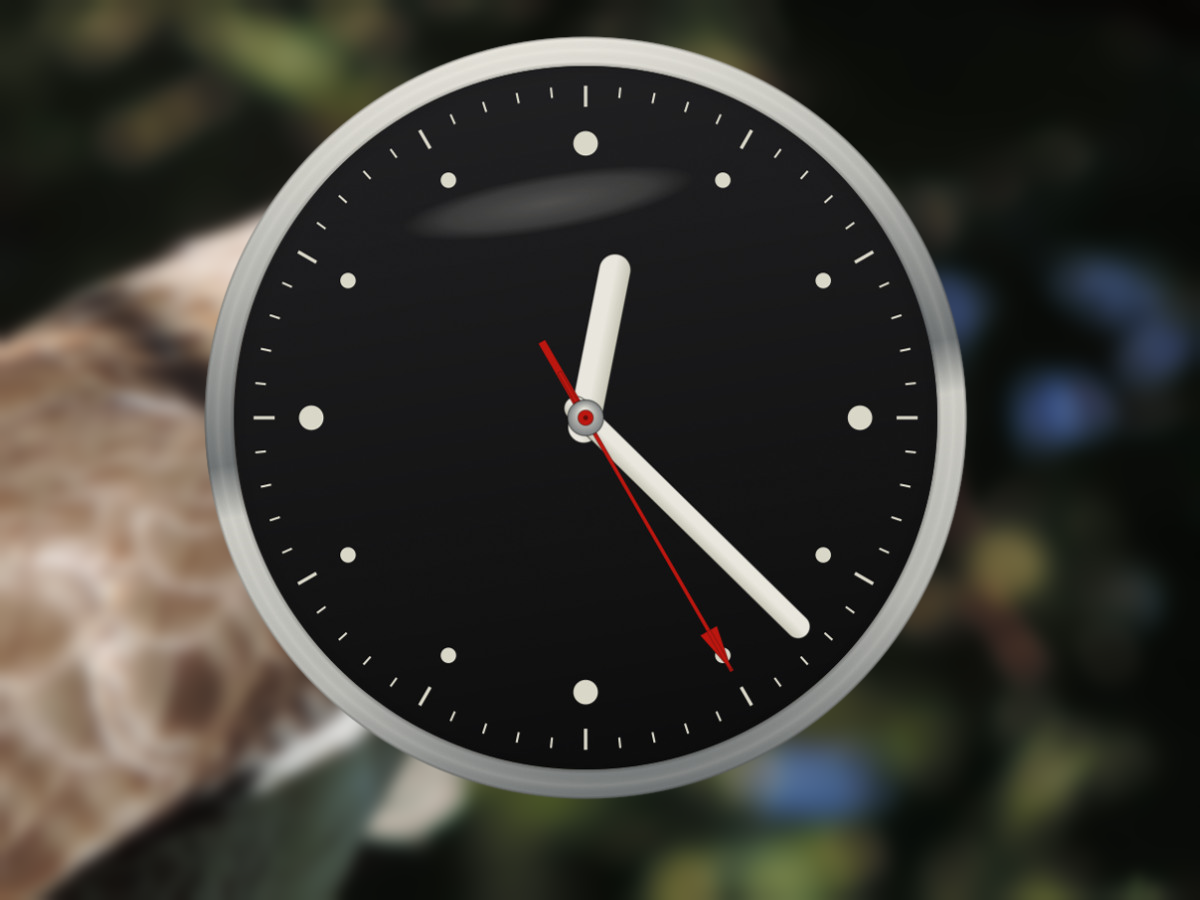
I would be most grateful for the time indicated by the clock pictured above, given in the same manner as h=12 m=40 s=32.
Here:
h=12 m=22 s=25
